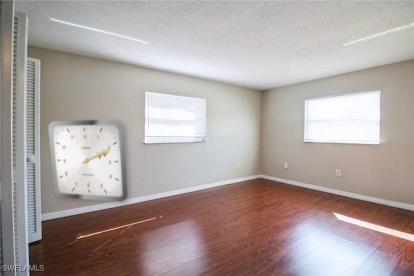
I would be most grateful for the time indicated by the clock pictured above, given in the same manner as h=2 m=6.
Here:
h=2 m=11
